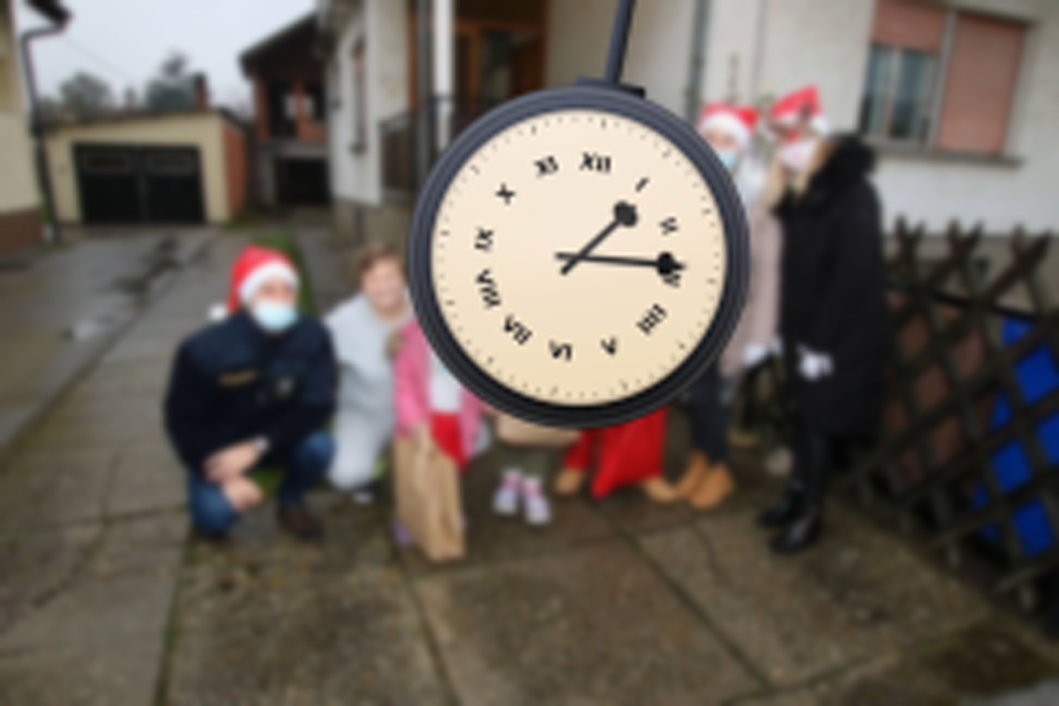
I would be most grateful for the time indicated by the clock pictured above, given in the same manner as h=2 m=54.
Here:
h=1 m=14
